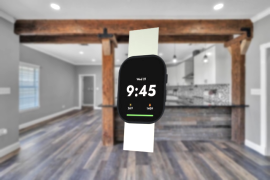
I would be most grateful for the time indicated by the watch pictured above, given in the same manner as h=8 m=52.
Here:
h=9 m=45
